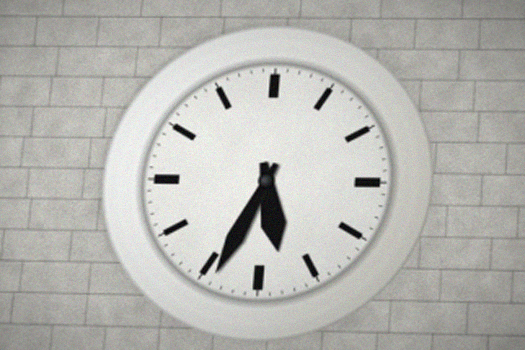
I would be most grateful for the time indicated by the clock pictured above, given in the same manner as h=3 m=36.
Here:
h=5 m=34
